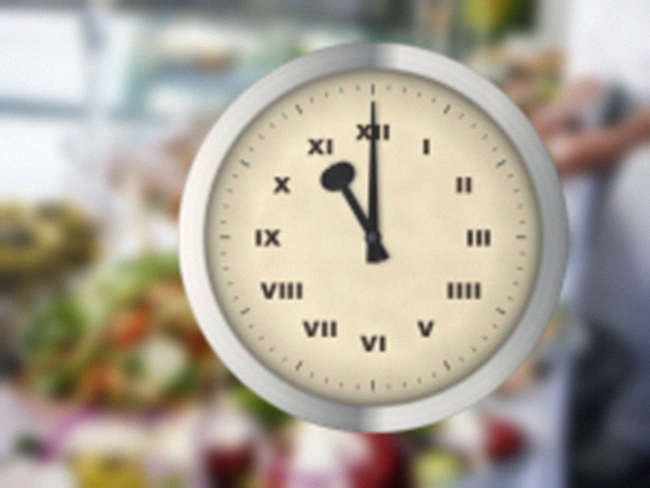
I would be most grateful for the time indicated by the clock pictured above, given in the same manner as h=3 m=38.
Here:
h=11 m=0
